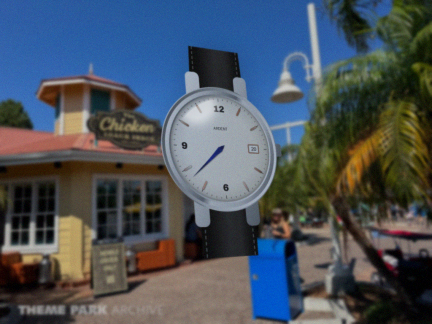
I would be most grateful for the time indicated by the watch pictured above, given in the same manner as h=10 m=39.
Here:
h=7 m=38
